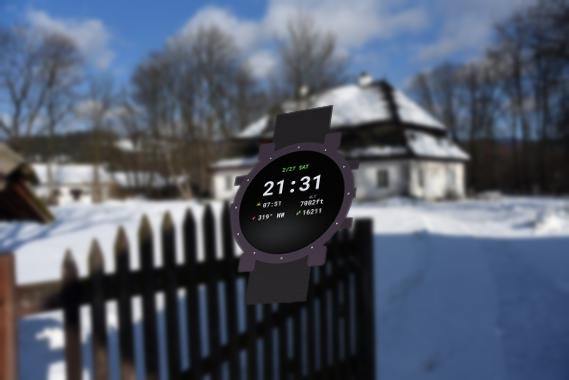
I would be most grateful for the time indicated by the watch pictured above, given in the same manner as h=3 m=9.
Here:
h=21 m=31
